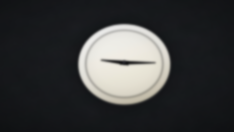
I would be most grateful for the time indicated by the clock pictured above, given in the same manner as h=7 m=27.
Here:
h=9 m=15
